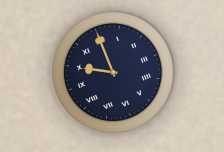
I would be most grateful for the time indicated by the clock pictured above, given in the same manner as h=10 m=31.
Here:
h=10 m=0
